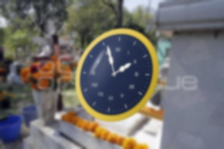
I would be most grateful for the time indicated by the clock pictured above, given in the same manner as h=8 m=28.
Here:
h=1 m=56
